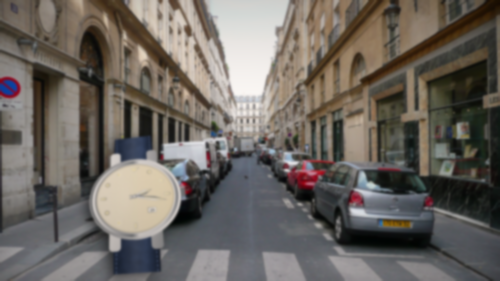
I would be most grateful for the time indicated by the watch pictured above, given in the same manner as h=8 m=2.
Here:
h=2 m=17
